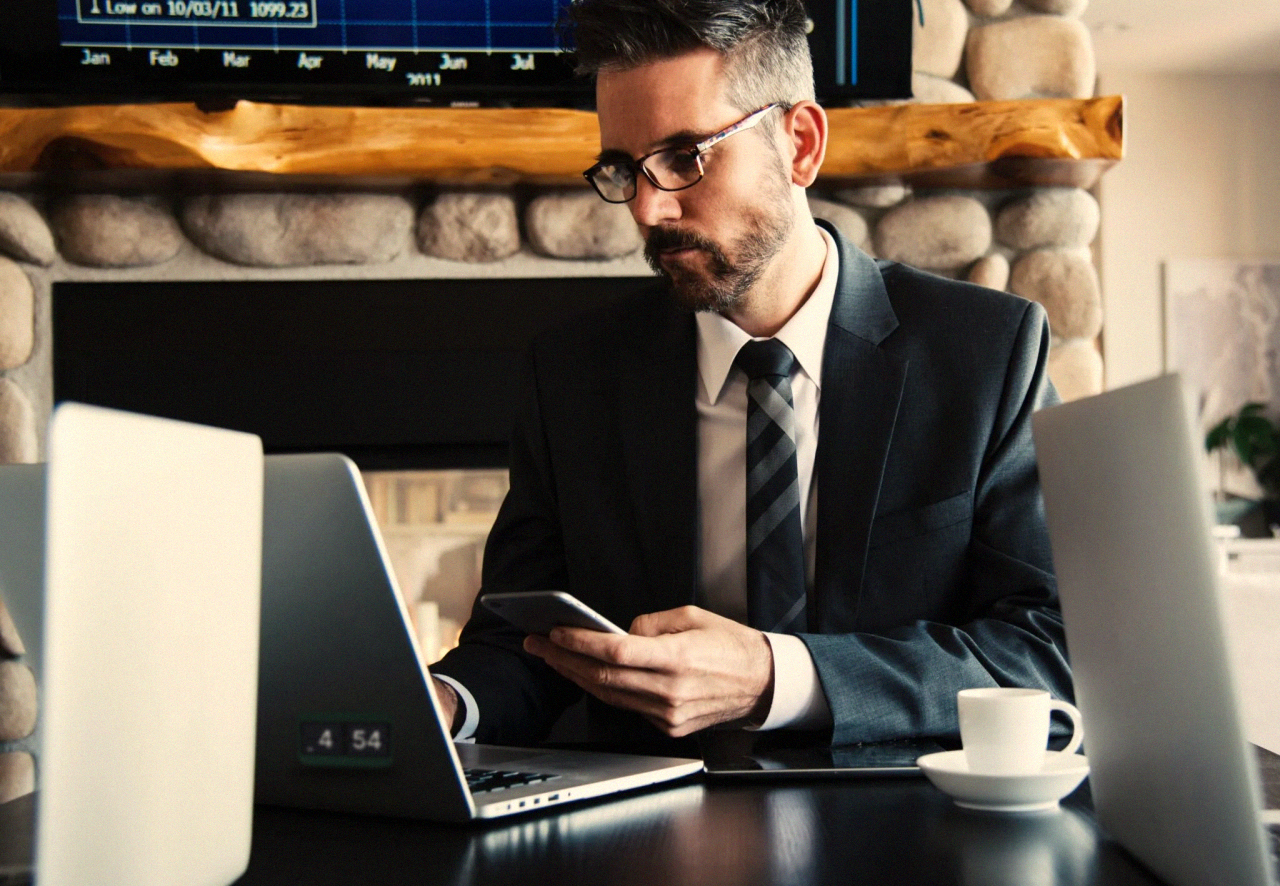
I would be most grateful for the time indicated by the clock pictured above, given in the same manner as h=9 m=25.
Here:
h=4 m=54
